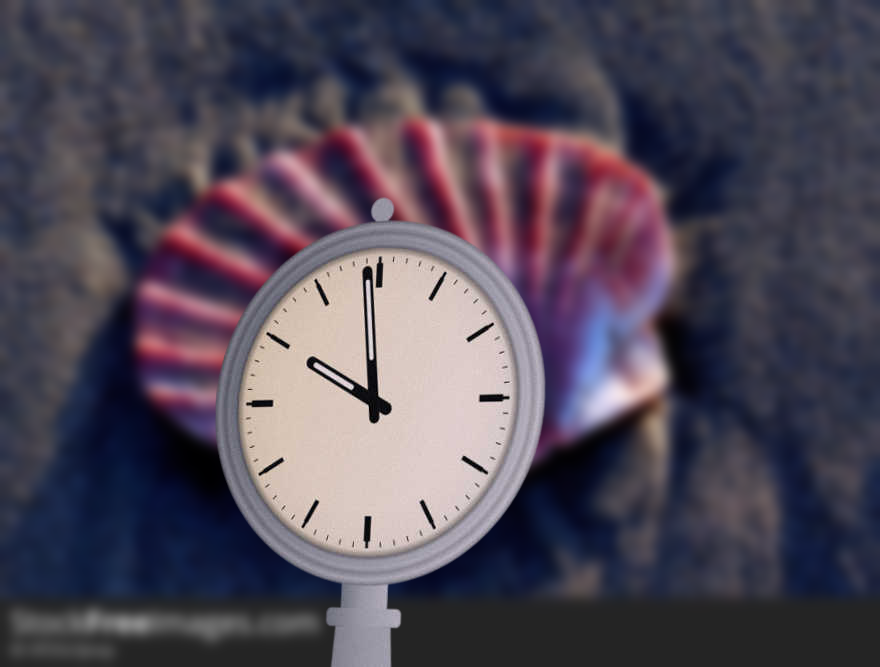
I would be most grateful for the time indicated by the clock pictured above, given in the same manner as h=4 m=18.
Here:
h=9 m=59
